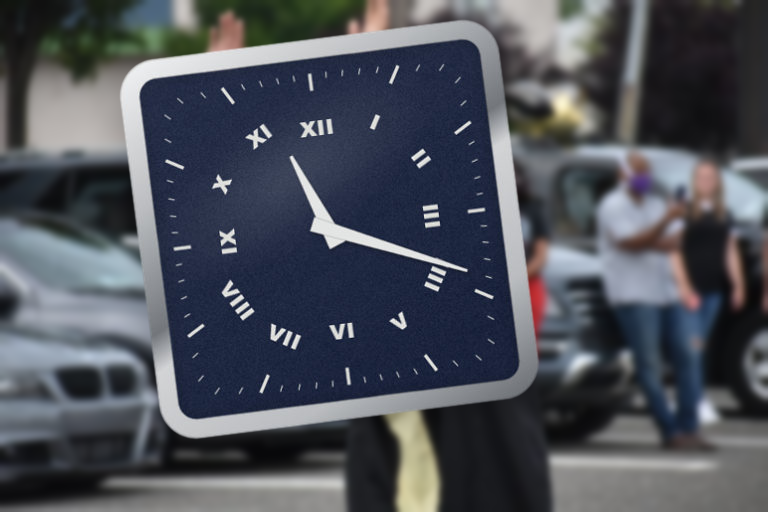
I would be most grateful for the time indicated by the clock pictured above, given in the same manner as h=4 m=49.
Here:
h=11 m=19
